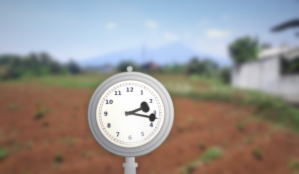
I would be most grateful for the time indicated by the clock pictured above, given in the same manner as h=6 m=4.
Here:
h=2 m=17
